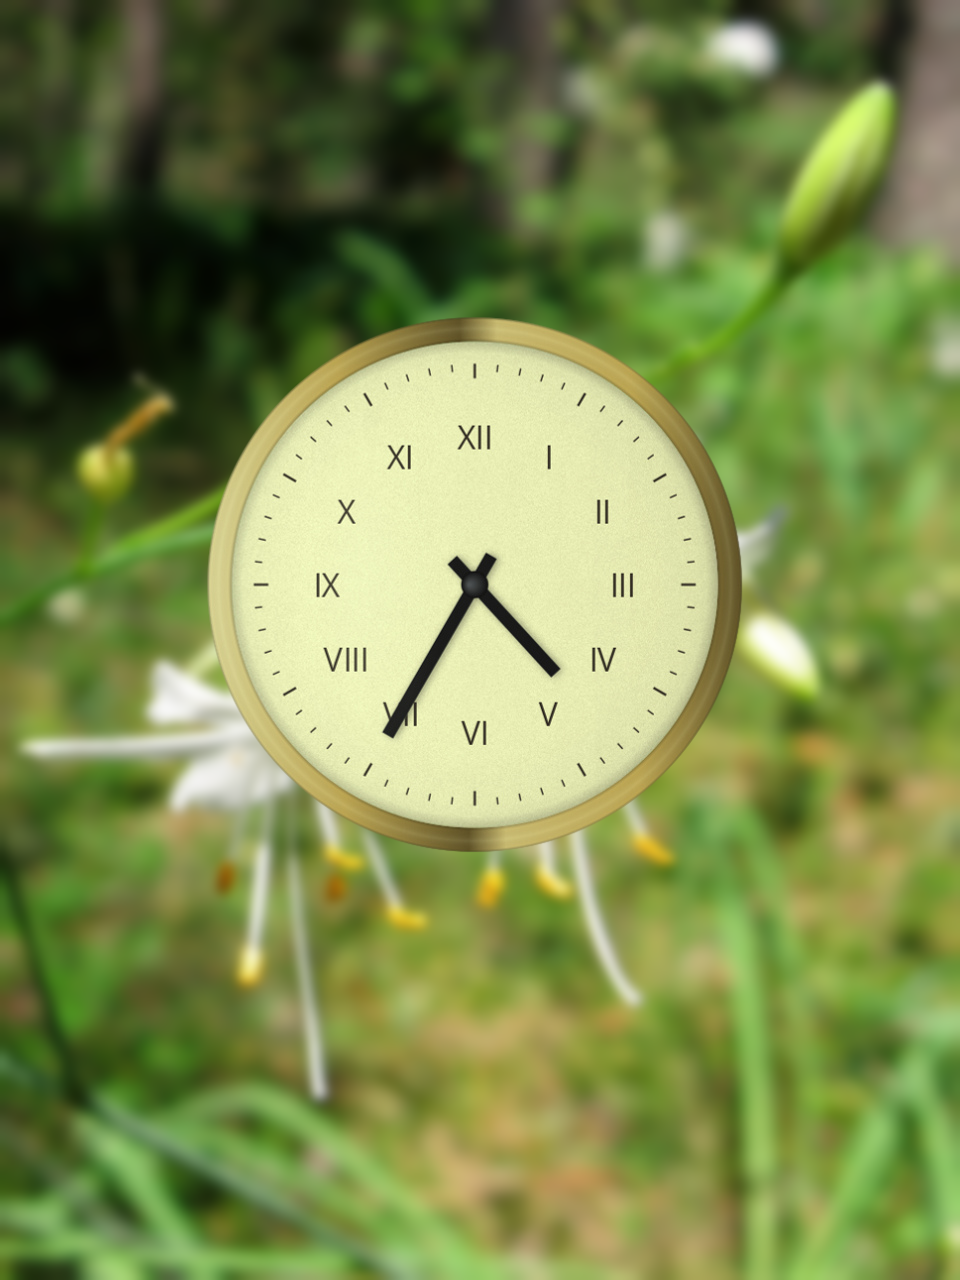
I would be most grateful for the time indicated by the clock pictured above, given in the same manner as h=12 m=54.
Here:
h=4 m=35
